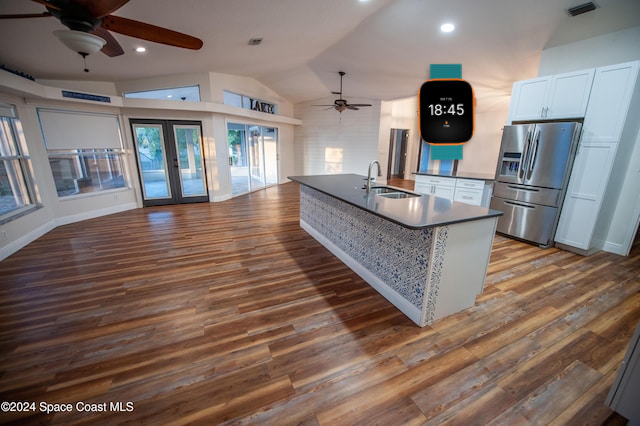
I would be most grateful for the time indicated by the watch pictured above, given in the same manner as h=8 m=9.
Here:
h=18 m=45
